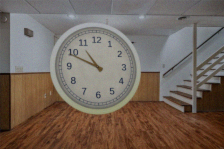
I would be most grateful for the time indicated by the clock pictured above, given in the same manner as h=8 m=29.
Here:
h=10 m=49
